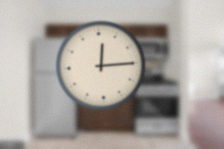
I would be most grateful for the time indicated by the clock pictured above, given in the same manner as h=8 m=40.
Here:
h=12 m=15
